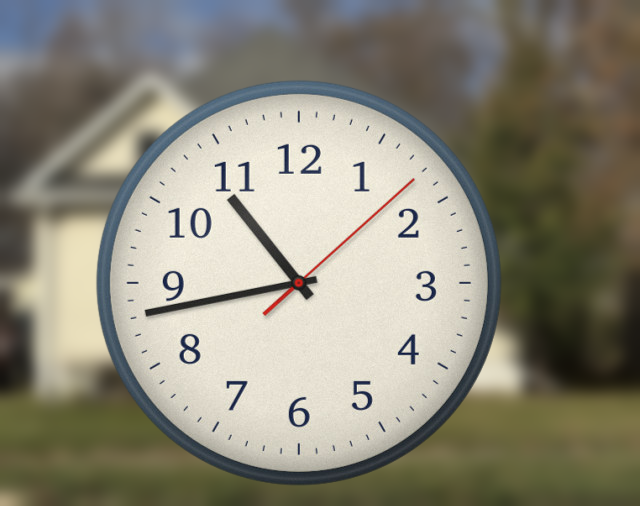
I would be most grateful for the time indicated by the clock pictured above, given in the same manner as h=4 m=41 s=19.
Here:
h=10 m=43 s=8
